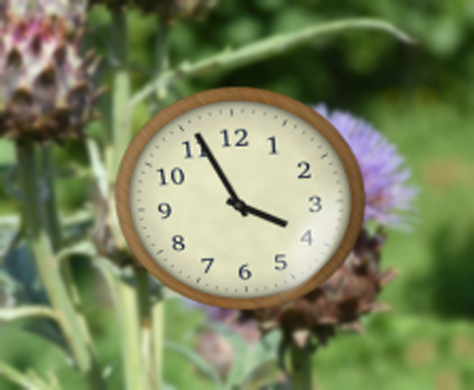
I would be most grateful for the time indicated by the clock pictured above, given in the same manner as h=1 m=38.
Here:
h=3 m=56
